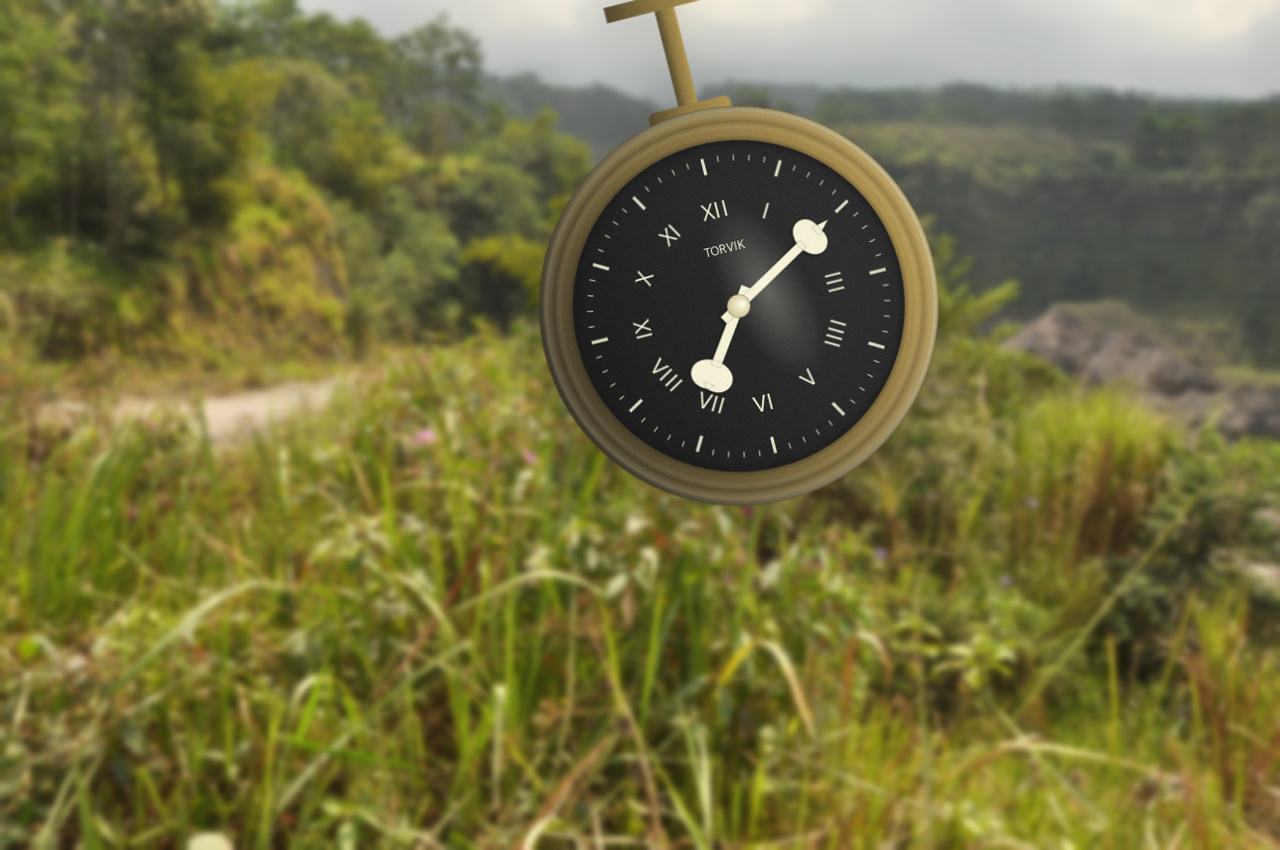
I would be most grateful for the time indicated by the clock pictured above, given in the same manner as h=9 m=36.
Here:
h=7 m=10
